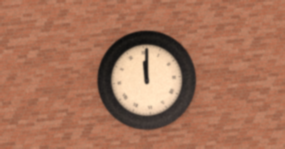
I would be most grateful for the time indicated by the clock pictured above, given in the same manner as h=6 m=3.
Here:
h=12 m=1
